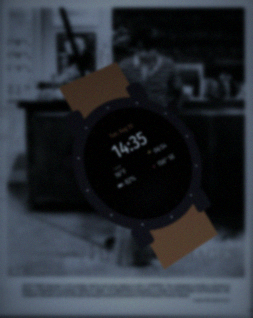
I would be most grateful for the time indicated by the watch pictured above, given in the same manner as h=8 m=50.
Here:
h=14 m=35
